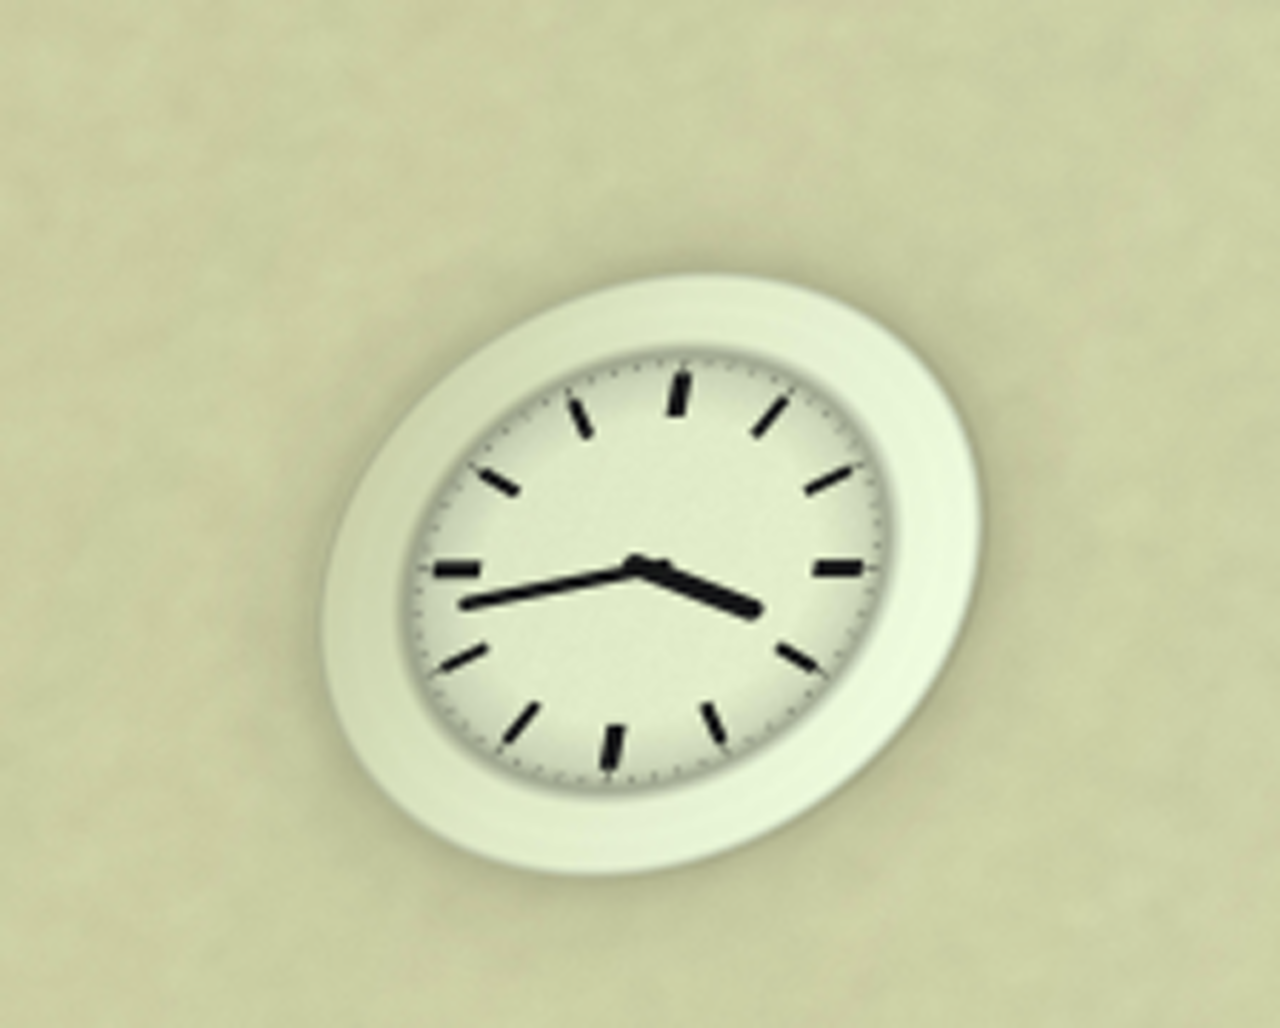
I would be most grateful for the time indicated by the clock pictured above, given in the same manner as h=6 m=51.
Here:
h=3 m=43
